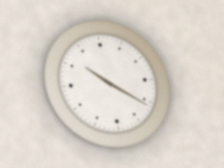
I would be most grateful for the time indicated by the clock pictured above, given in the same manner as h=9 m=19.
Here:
h=10 m=21
